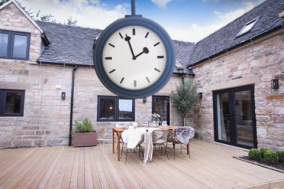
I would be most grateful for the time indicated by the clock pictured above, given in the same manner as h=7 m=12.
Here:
h=1 m=57
